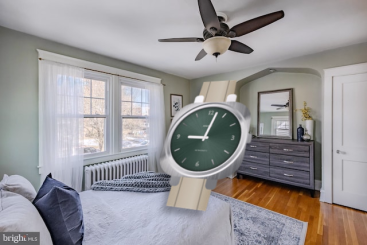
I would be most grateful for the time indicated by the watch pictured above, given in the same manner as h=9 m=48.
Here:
h=9 m=2
